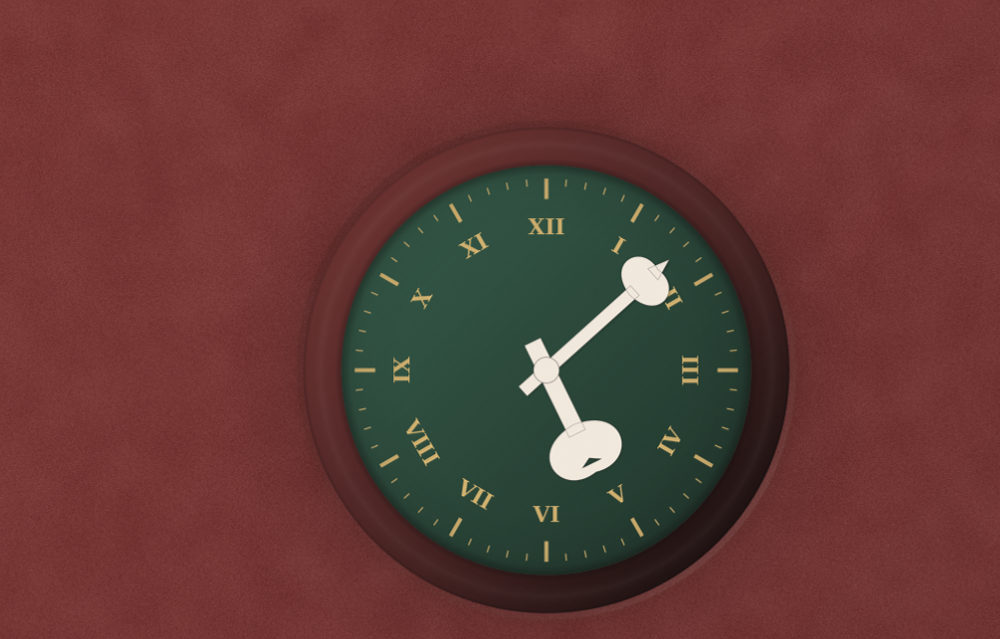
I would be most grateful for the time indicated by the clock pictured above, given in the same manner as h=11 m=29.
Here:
h=5 m=8
